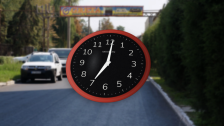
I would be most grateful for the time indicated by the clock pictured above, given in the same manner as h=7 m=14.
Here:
h=7 m=1
